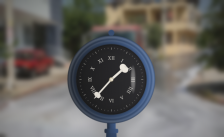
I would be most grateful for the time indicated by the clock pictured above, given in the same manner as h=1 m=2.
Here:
h=1 m=37
